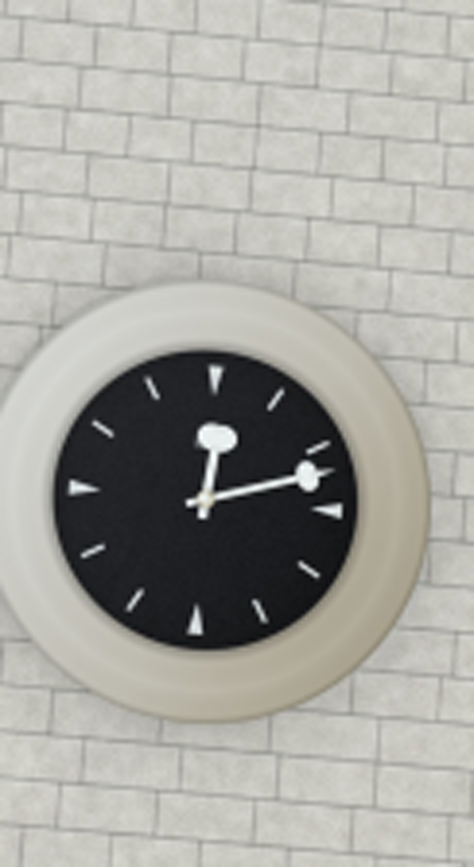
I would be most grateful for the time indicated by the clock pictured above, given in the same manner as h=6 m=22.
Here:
h=12 m=12
